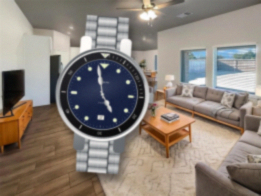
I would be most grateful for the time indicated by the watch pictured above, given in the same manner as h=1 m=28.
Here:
h=4 m=58
